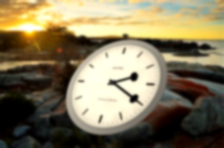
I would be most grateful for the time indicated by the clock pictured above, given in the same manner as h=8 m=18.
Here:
h=2 m=20
